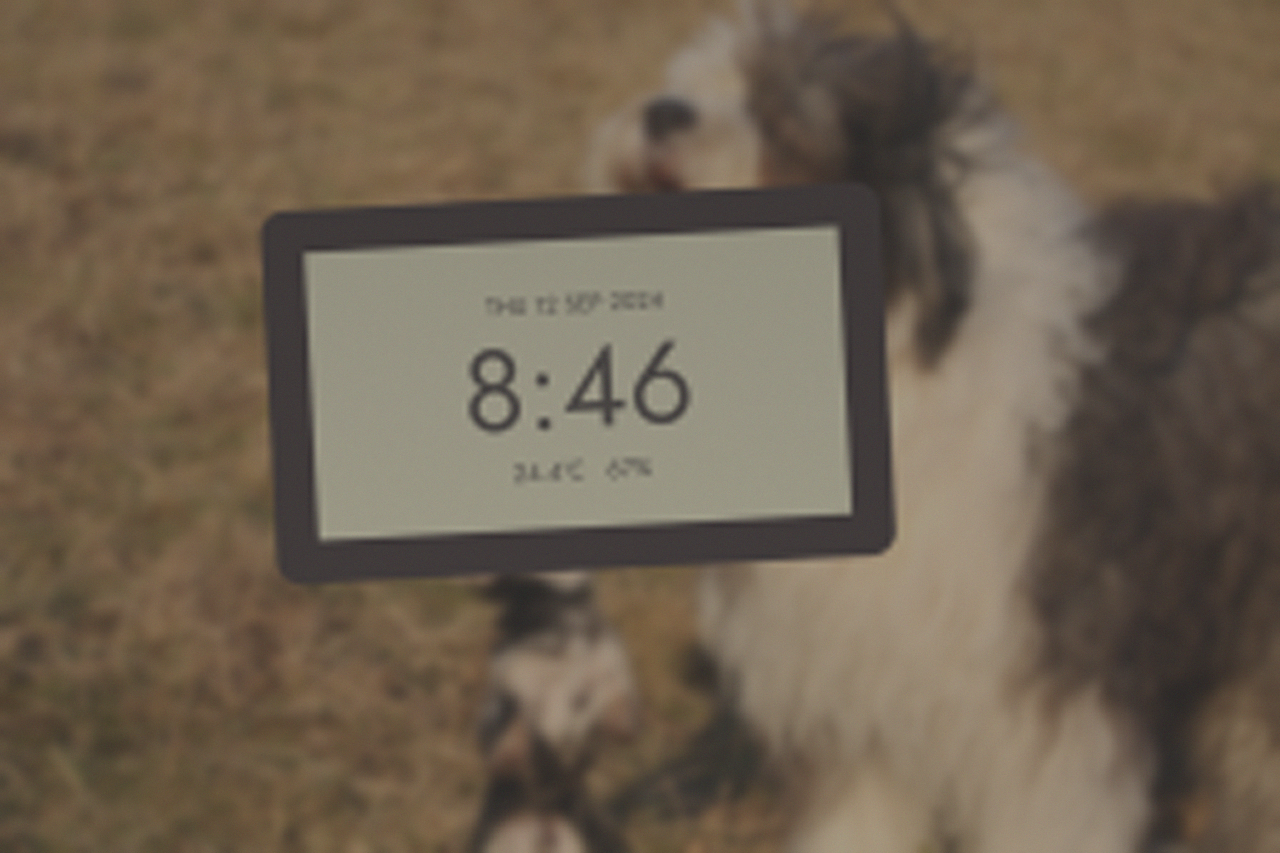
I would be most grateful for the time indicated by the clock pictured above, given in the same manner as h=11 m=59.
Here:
h=8 m=46
